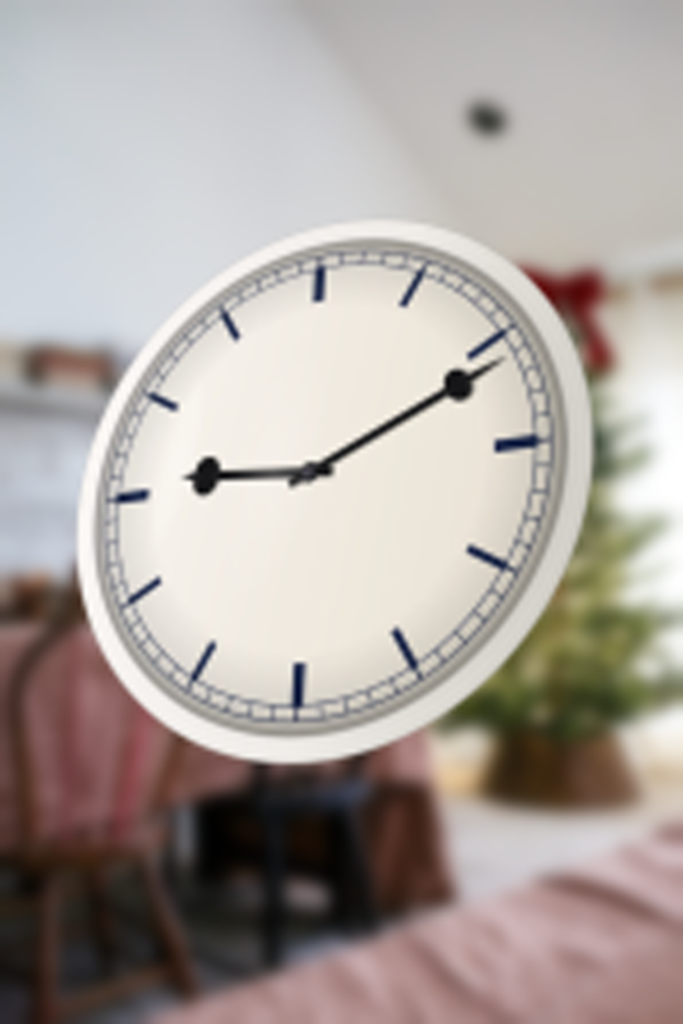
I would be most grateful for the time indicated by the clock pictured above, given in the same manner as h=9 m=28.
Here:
h=9 m=11
